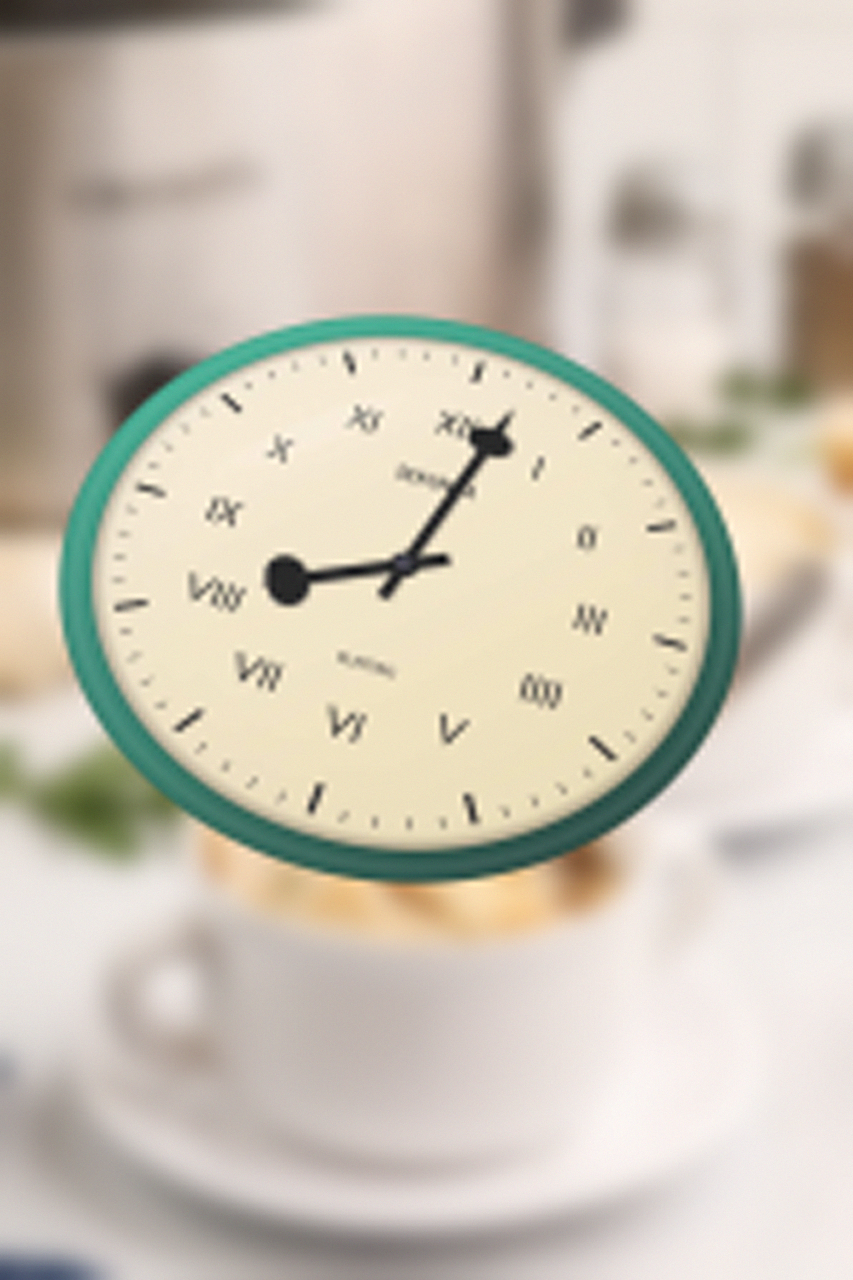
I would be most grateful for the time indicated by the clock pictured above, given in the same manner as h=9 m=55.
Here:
h=8 m=2
